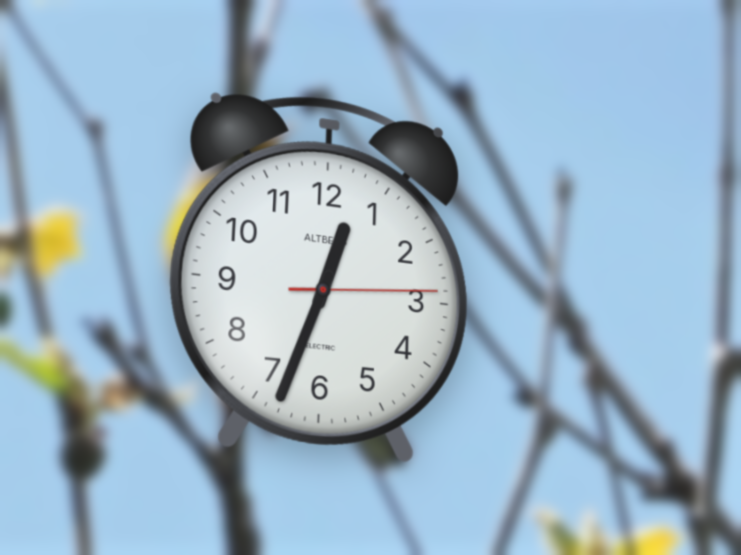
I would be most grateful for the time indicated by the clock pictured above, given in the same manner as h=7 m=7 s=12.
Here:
h=12 m=33 s=14
